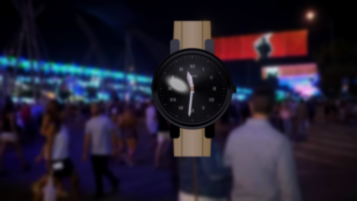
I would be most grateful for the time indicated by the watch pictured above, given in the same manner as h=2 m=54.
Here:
h=11 m=31
